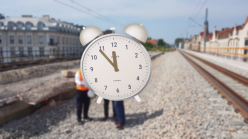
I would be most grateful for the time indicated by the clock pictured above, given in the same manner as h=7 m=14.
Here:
h=11 m=54
